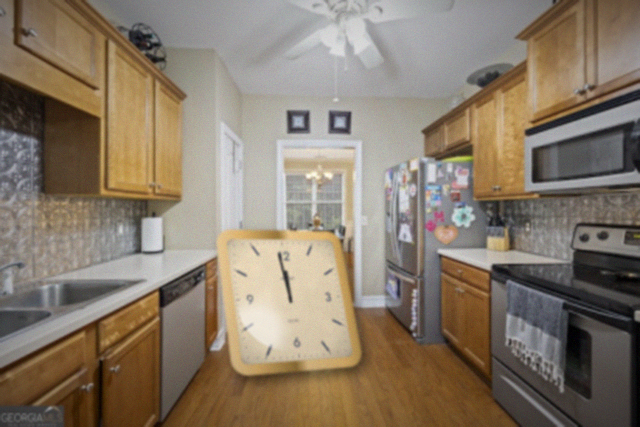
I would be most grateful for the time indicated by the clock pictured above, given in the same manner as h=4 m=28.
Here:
h=11 m=59
